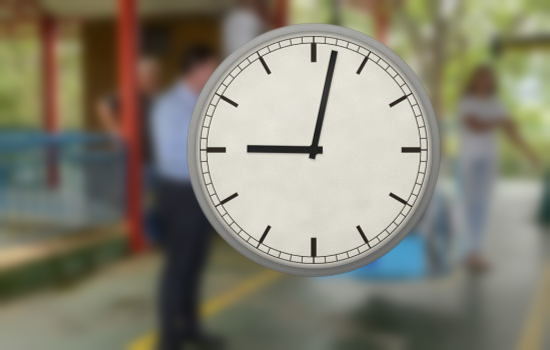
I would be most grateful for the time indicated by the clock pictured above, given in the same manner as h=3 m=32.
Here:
h=9 m=2
